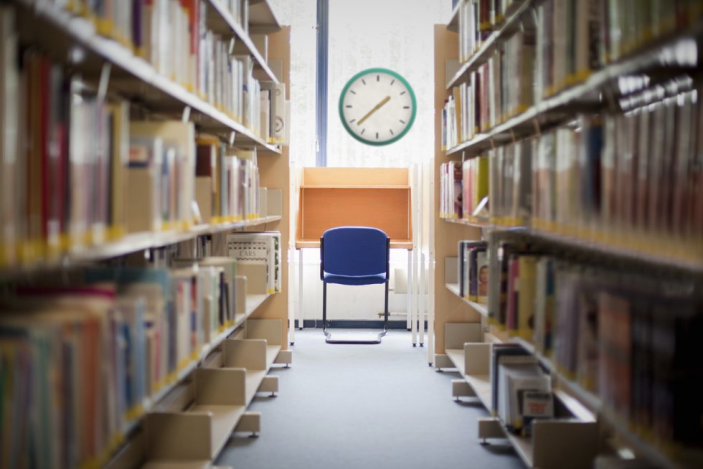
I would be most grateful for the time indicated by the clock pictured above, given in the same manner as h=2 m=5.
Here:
h=1 m=38
